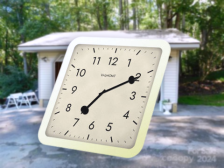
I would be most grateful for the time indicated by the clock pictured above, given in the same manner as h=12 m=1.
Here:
h=7 m=10
